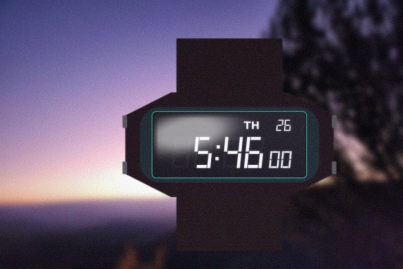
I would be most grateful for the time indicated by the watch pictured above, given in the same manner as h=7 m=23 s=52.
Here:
h=5 m=46 s=0
